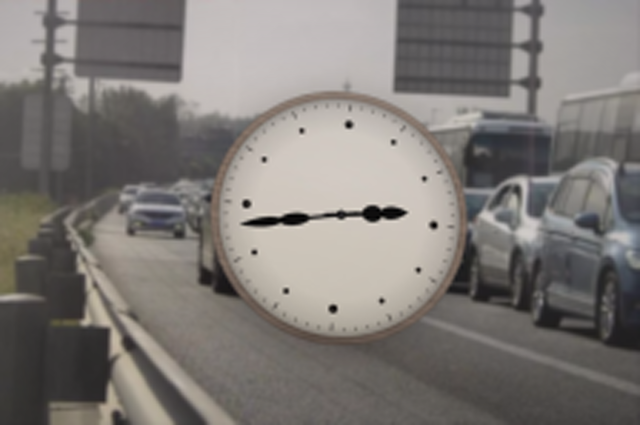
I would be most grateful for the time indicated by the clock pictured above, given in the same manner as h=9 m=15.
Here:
h=2 m=43
